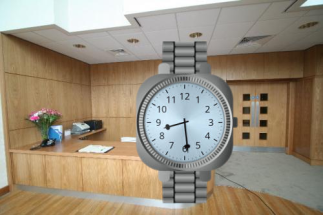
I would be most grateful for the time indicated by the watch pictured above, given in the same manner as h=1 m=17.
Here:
h=8 m=29
